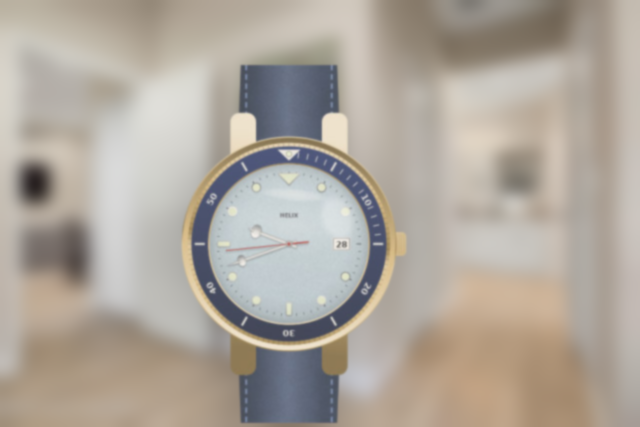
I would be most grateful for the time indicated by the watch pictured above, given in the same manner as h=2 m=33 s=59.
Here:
h=9 m=41 s=44
